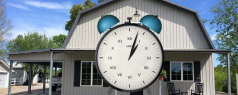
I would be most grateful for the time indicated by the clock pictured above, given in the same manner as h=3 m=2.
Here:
h=1 m=3
